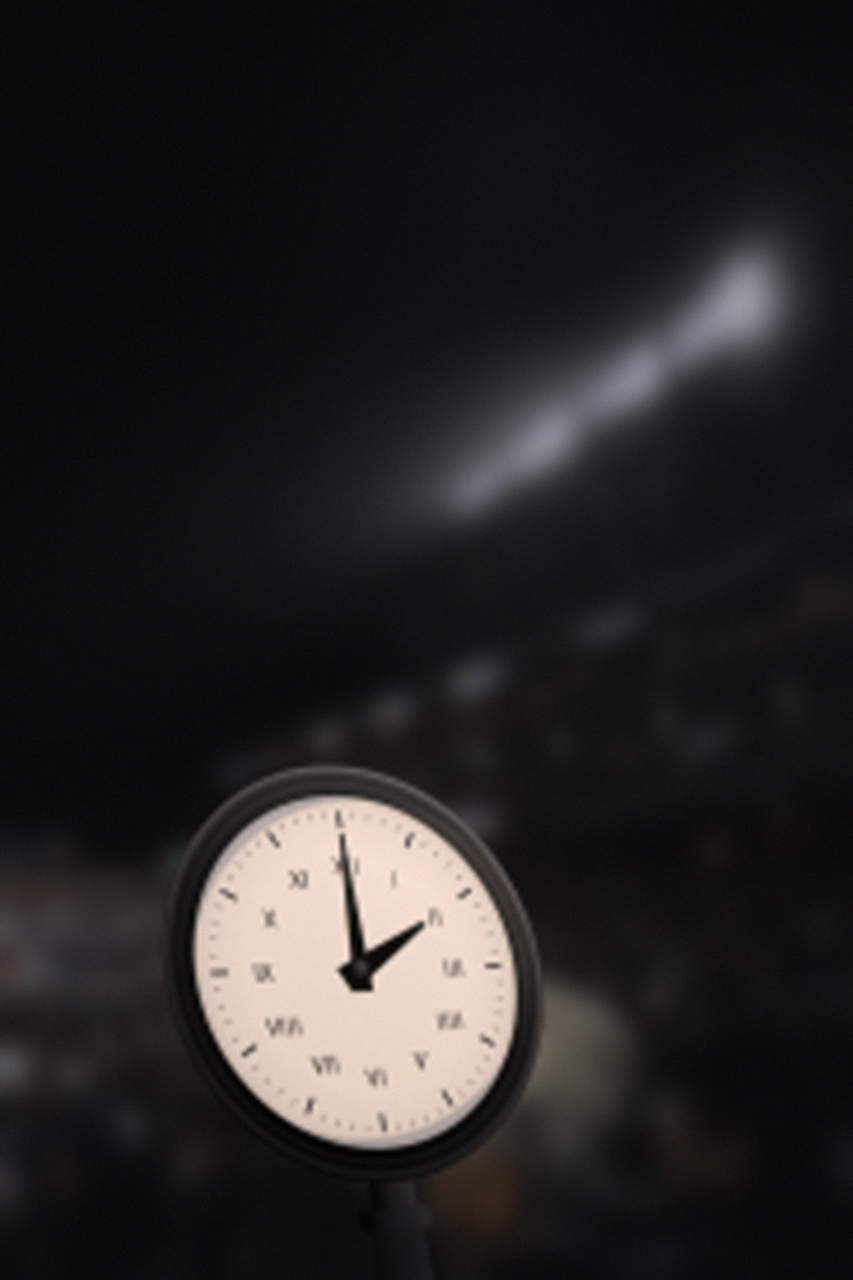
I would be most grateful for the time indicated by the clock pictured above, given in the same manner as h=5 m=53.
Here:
h=2 m=0
